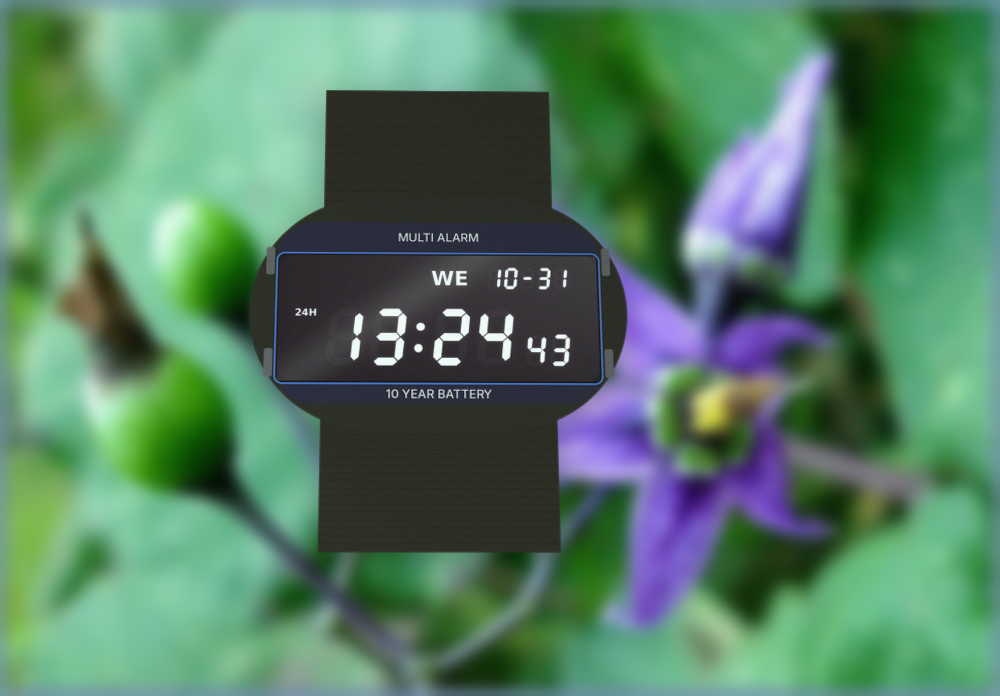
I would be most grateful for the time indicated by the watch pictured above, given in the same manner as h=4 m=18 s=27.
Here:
h=13 m=24 s=43
